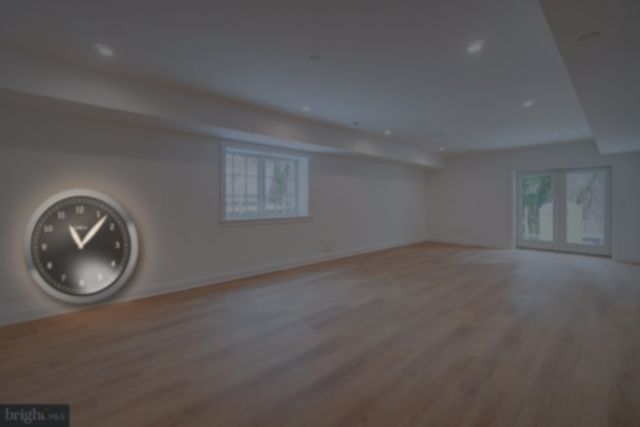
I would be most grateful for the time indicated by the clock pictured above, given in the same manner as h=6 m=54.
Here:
h=11 m=7
